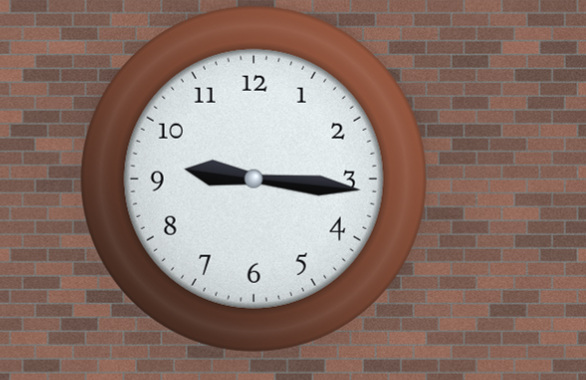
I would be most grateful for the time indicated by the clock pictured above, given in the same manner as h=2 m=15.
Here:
h=9 m=16
